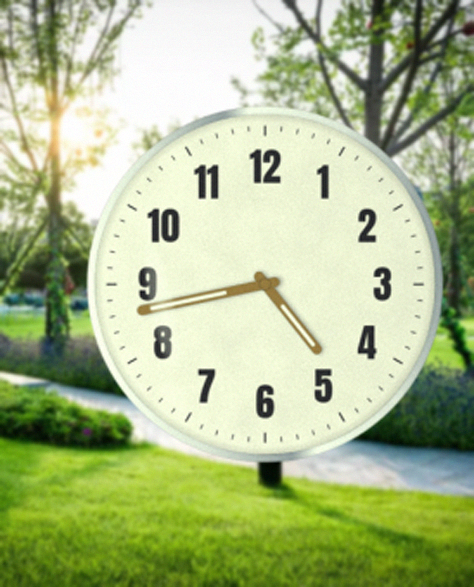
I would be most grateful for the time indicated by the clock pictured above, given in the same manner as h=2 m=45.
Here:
h=4 m=43
